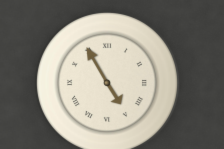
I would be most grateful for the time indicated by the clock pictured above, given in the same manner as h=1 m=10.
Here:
h=4 m=55
